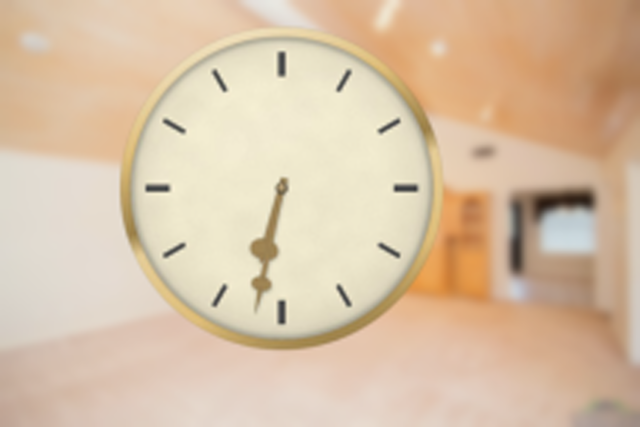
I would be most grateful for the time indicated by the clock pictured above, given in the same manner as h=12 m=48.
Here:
h=6 m=32
